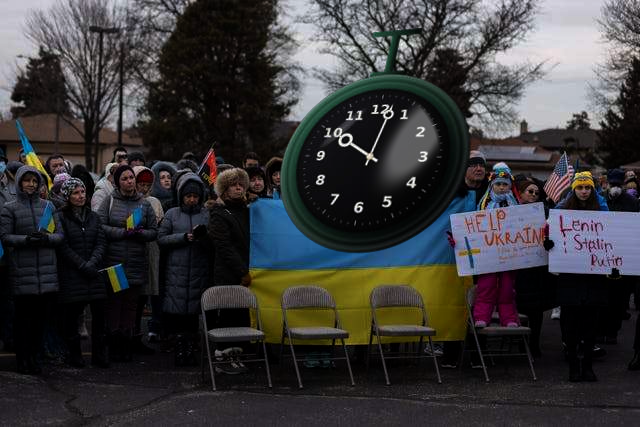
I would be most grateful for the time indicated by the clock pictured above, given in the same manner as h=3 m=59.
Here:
h=10 m=2
